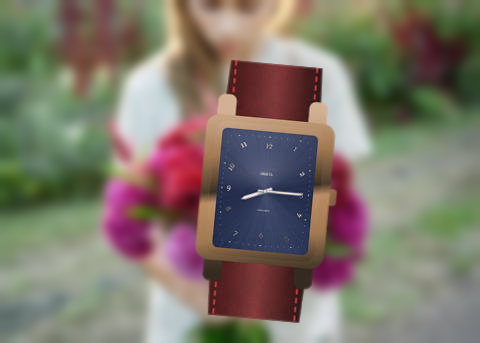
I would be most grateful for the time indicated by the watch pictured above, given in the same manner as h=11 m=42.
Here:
h=8 m=15
